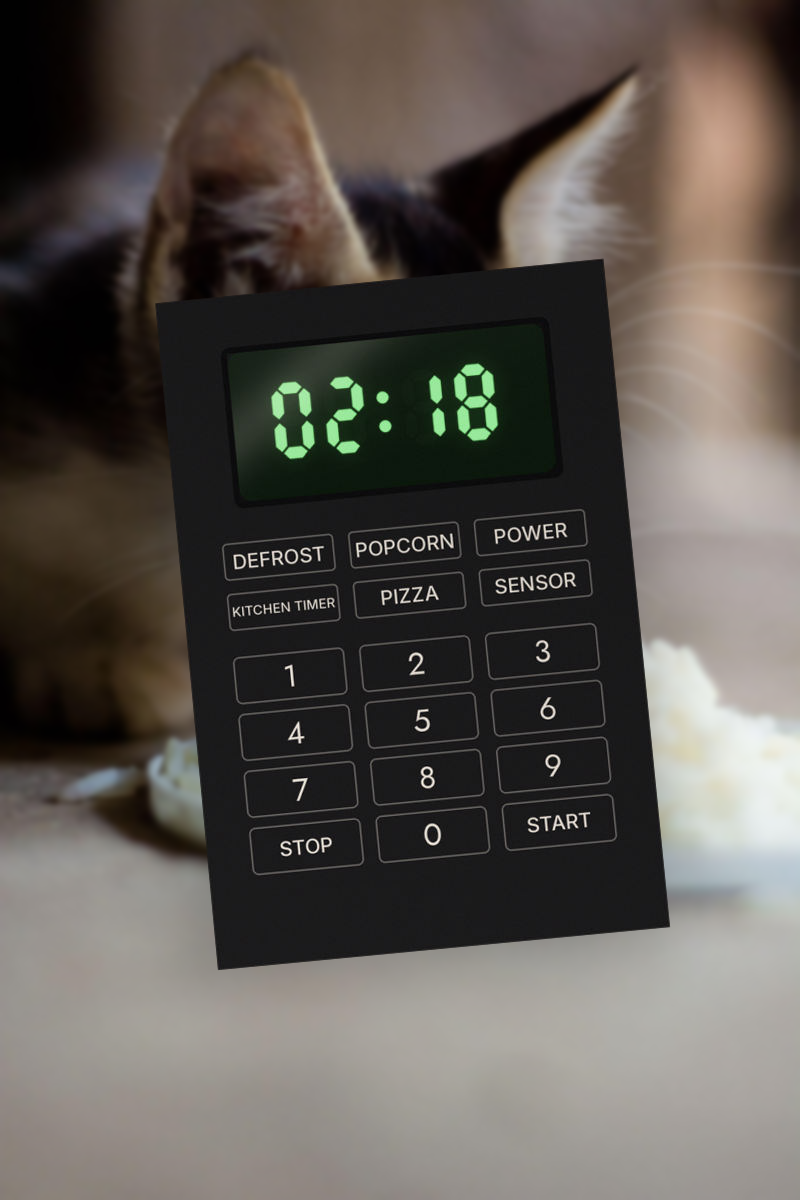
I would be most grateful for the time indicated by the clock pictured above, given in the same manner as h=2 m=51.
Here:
h=2 m=18
